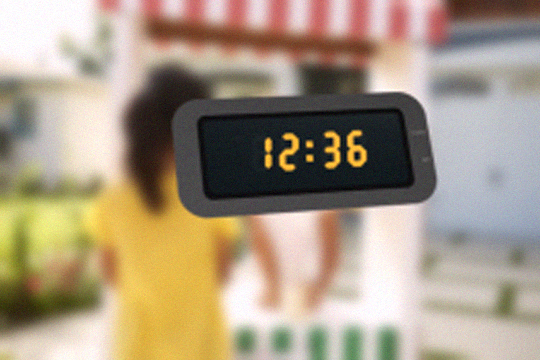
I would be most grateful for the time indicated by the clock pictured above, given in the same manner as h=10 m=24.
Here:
h=12 m=36
